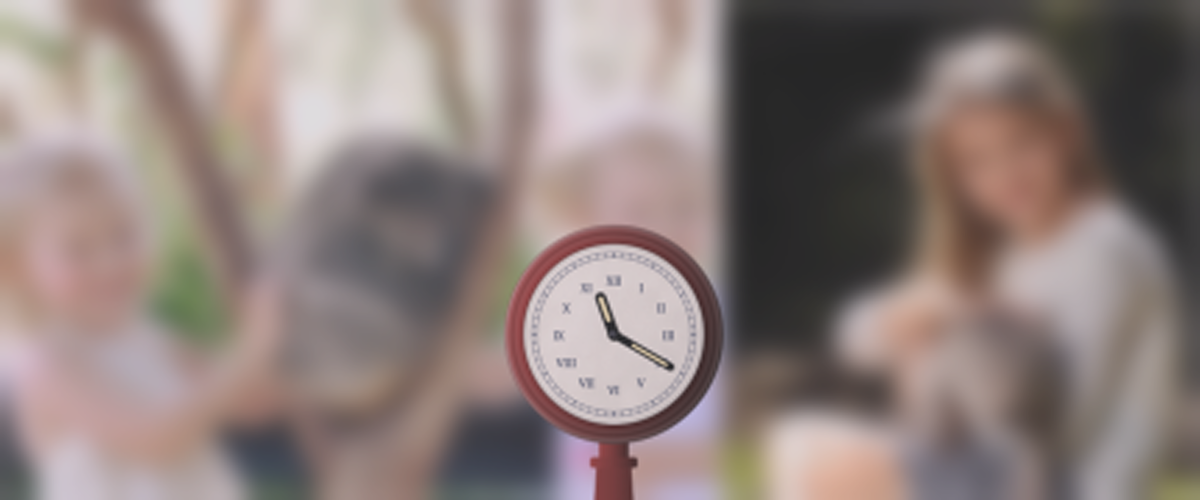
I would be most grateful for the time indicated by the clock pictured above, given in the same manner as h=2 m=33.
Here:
h=11 m=20
